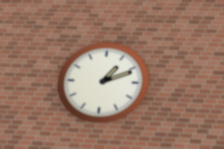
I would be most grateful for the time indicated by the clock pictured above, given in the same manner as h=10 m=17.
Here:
h=1 m=11
